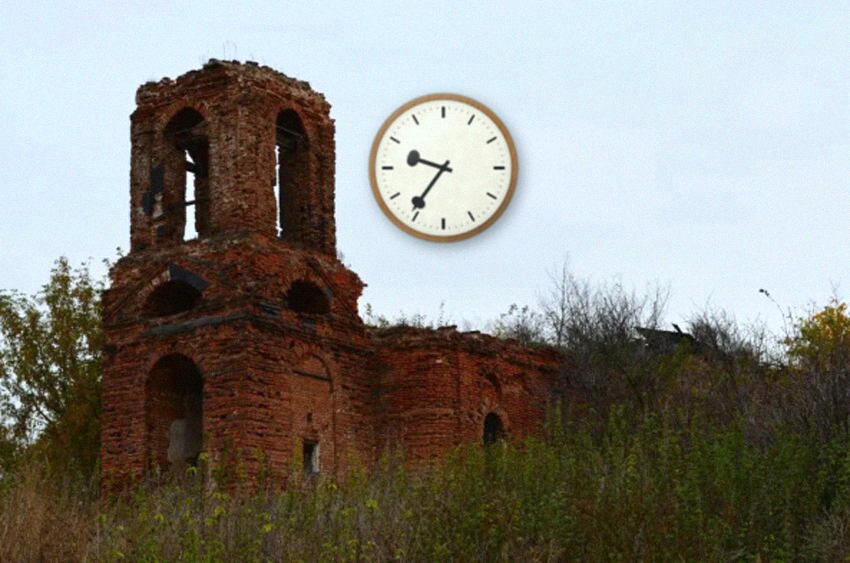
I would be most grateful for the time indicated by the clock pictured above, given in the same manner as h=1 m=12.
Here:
h=9 m=36
